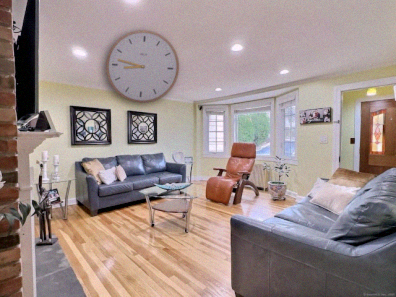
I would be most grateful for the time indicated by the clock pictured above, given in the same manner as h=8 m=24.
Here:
h=8 m=47
